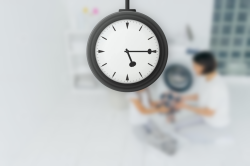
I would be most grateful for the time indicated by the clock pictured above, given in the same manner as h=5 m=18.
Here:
h=5 m=15
